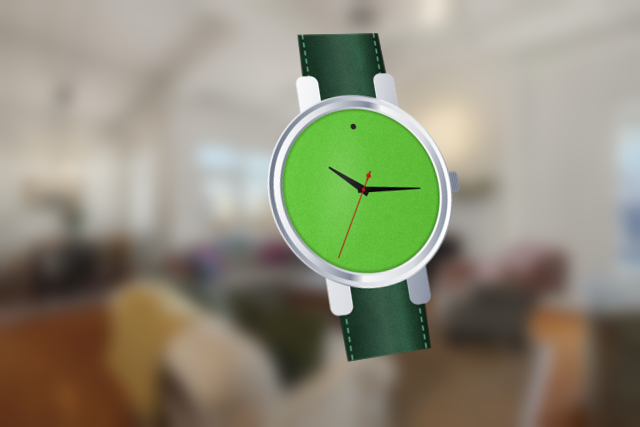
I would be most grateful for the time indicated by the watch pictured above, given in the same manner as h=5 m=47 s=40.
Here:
h=10 m=15 s=35
